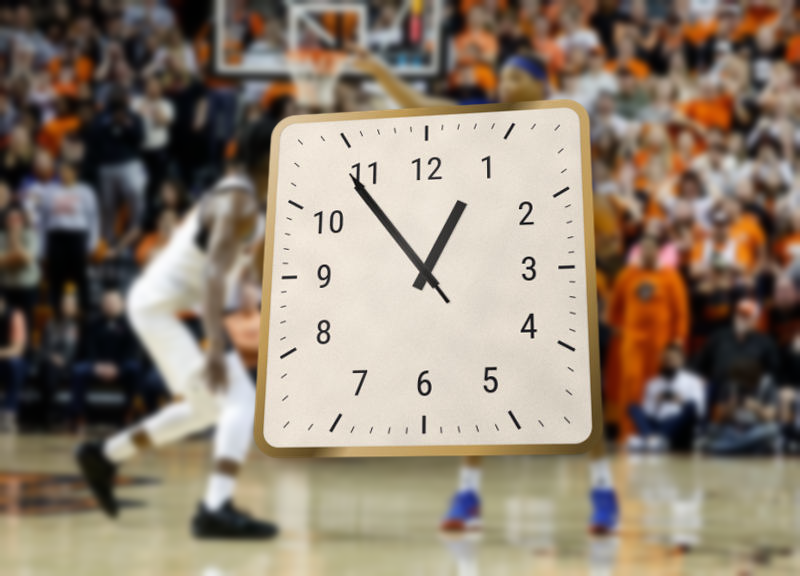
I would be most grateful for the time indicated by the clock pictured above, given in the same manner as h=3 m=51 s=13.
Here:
h=12 m=53 s=54
